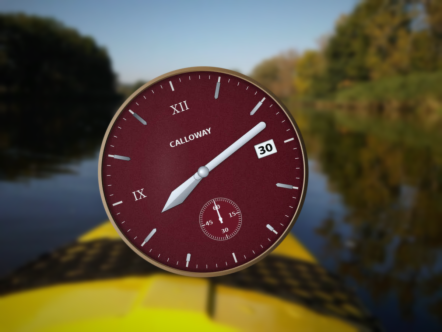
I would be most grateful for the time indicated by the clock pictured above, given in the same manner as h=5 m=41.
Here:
h=8 m=12
